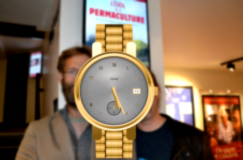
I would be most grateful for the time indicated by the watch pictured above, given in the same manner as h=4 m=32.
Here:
h=5 m=26
